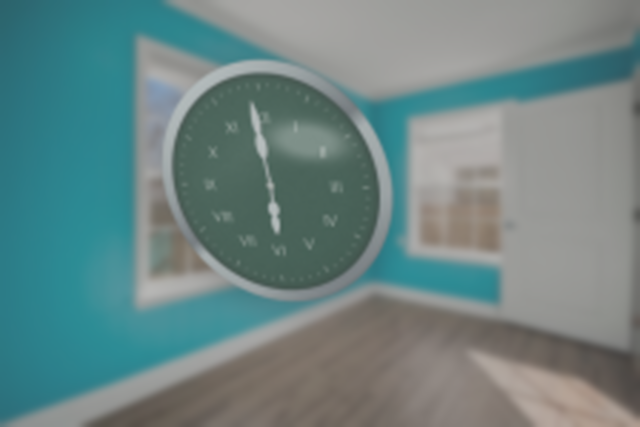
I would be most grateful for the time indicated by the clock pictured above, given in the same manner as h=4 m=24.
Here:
h=5 m=59
